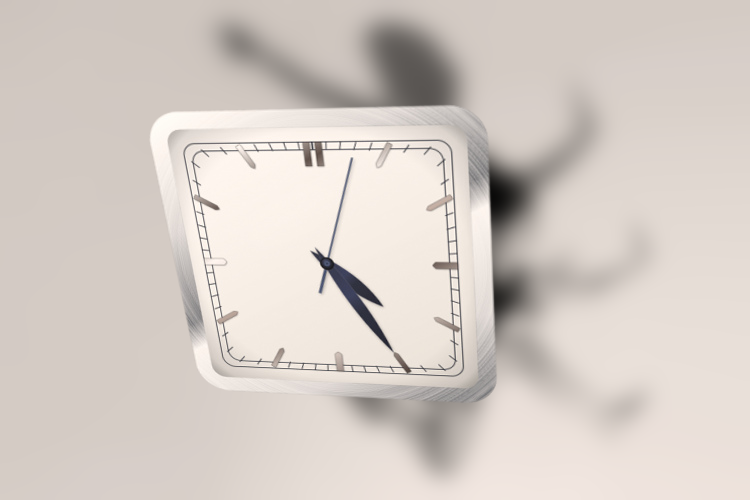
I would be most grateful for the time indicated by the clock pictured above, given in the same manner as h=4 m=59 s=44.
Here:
h=4 m=25 s=3
